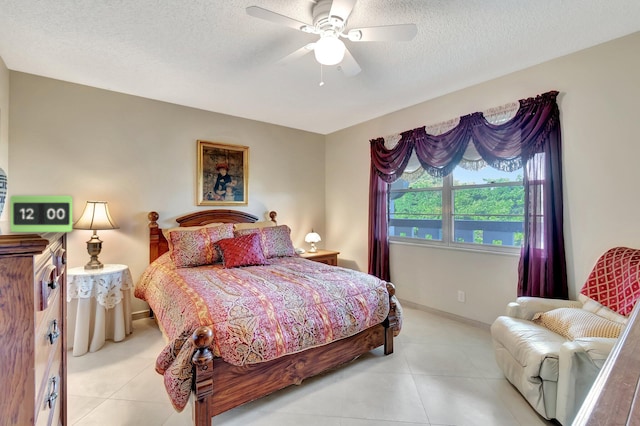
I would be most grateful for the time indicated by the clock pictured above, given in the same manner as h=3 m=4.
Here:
h=12 m=0
